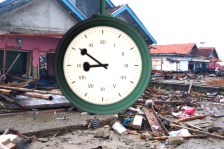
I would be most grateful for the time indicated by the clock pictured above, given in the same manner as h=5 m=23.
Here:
h=8 m=51
